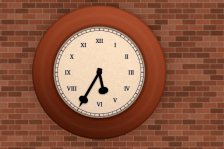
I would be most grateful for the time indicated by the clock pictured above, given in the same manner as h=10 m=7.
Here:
h=5 m=35
